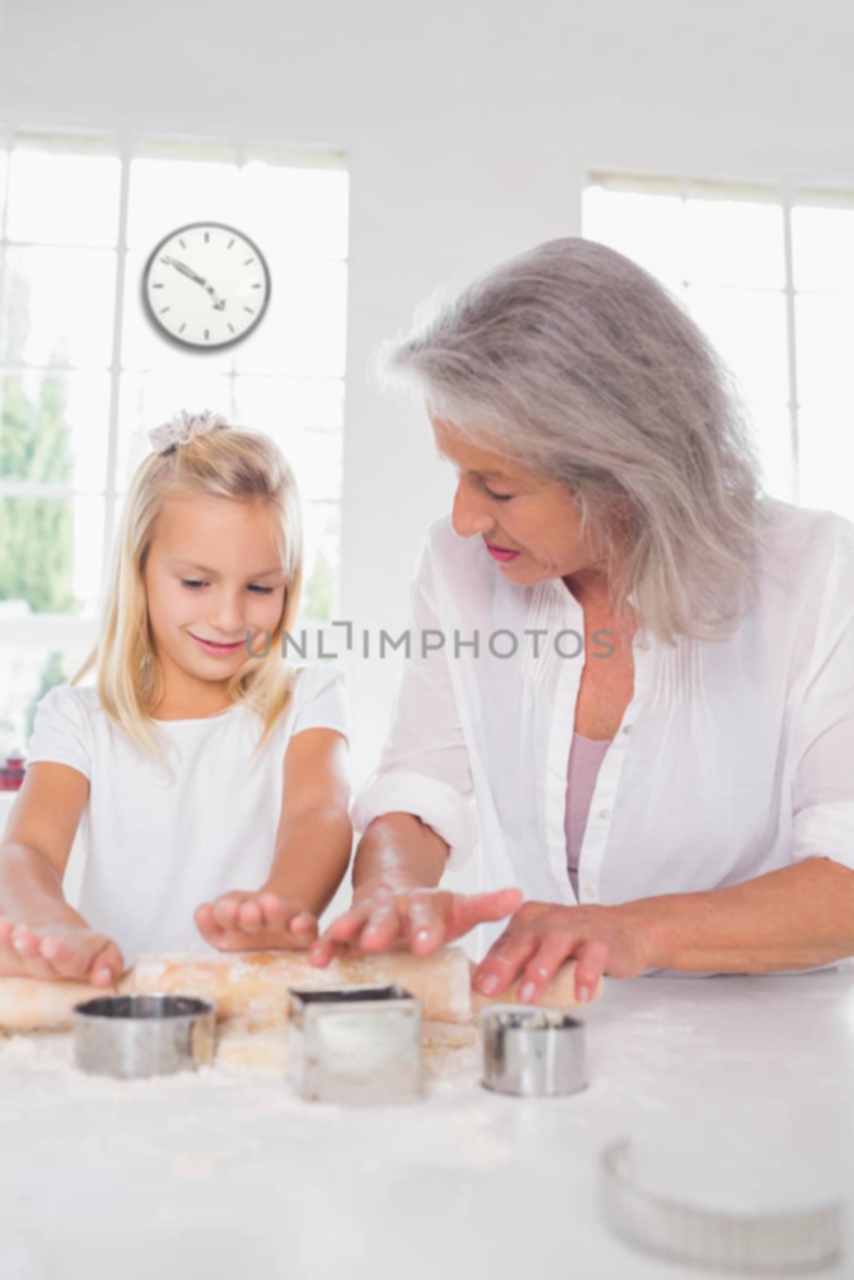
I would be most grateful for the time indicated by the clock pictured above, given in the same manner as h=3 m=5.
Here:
h=4 m=51
